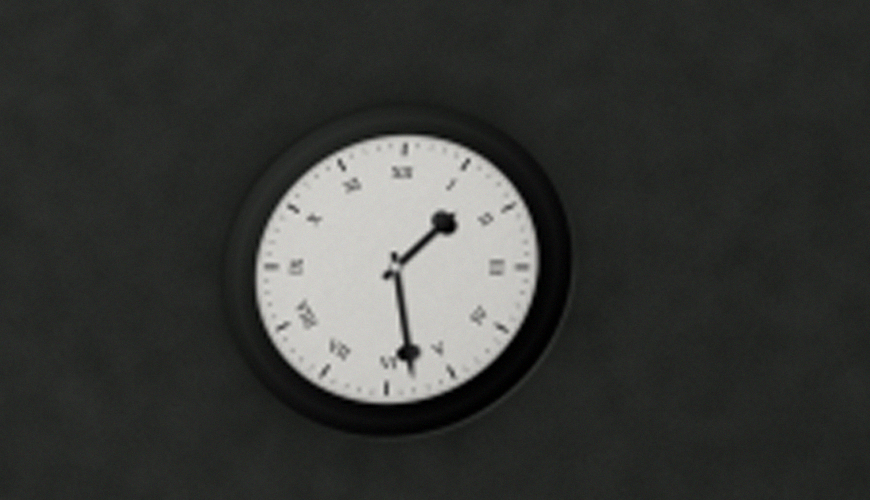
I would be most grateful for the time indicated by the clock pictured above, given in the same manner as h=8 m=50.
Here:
h=1 m=28
